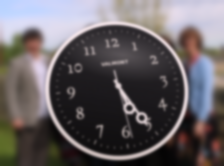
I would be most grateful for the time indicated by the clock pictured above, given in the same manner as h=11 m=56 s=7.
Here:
h=5 m=25 s=29
